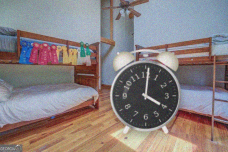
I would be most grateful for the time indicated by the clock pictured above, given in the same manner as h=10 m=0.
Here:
h=4 m=1
